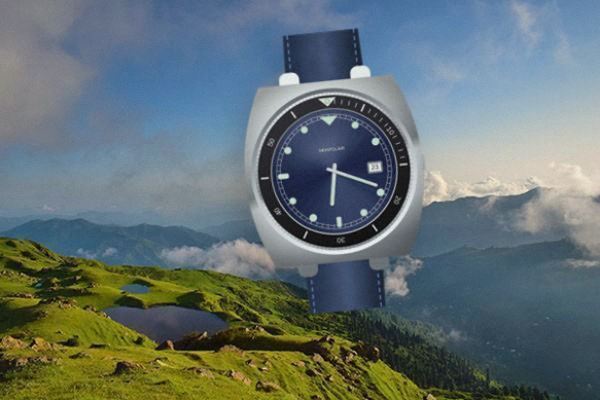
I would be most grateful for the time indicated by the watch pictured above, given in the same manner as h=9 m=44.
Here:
h=6 m=19
